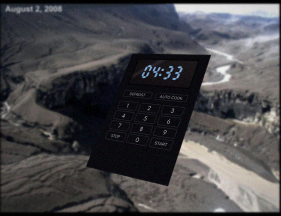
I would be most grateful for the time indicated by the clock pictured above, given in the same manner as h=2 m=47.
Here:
h=4 m=33
